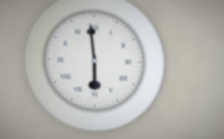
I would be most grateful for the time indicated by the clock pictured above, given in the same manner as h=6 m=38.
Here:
h=5 m=59
